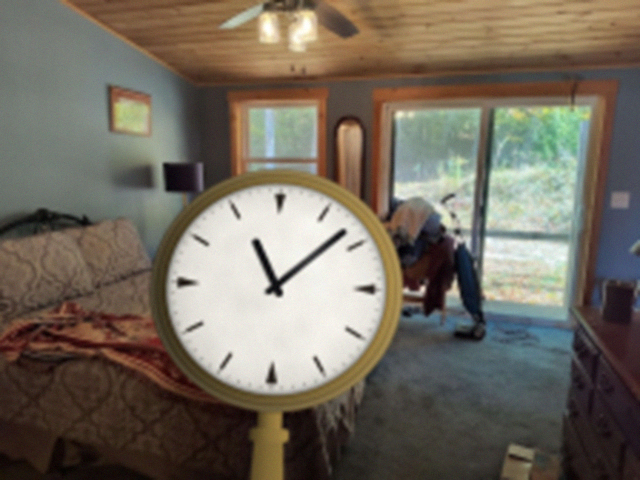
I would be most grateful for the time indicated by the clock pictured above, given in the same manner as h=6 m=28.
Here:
h=11 m=8
